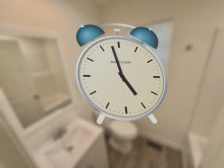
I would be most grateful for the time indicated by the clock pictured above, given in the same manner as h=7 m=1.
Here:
h=4 m=58
